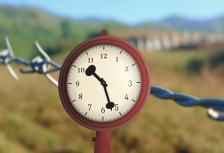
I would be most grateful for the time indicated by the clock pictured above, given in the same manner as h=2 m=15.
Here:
h=10 m=27
